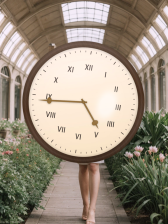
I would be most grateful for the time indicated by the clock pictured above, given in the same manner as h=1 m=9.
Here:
h=4 m=44
